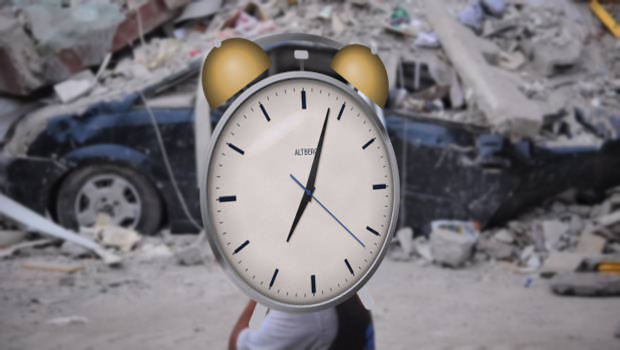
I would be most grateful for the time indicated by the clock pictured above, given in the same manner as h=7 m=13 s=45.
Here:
h=7 m=3 s=22
